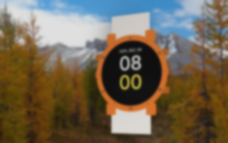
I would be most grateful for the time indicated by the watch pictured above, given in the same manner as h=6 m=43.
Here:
h=8 m=0
